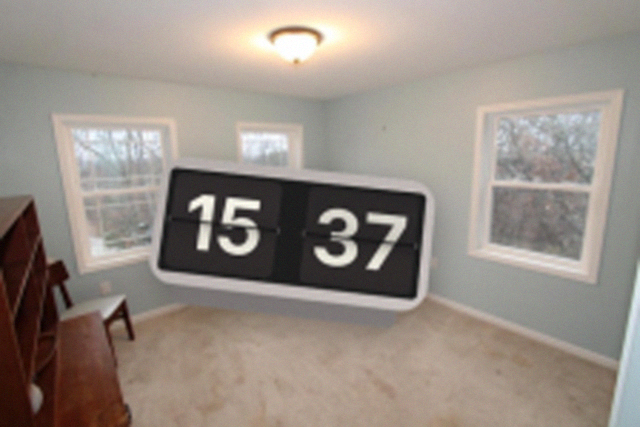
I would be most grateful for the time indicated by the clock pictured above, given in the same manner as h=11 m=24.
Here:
h=15 m=37
